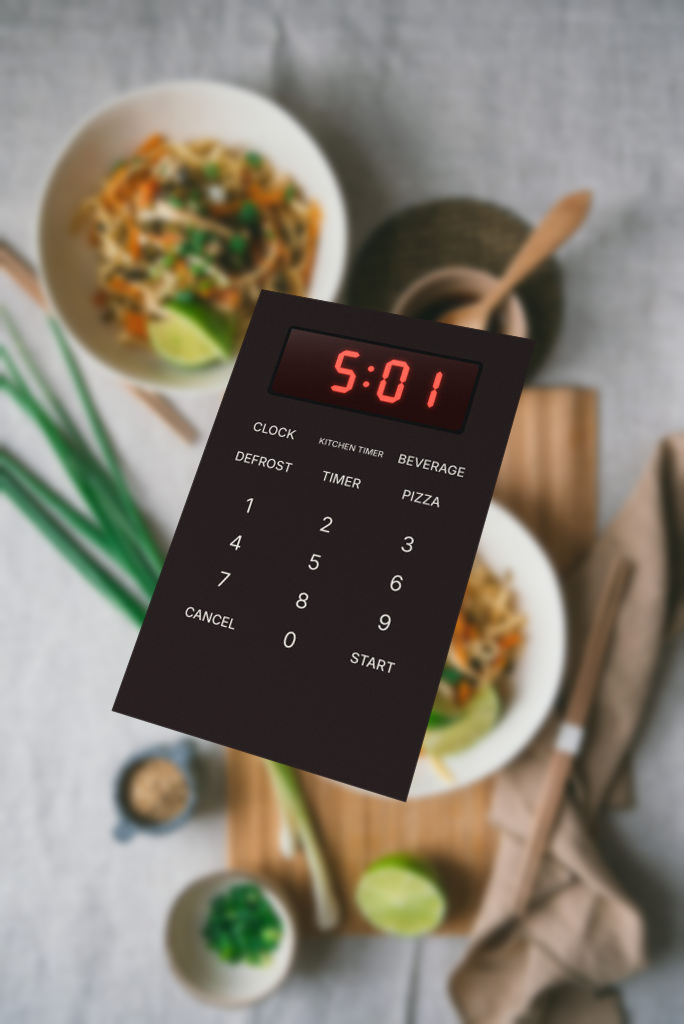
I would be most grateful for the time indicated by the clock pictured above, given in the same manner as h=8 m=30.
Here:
h=5 m=1
